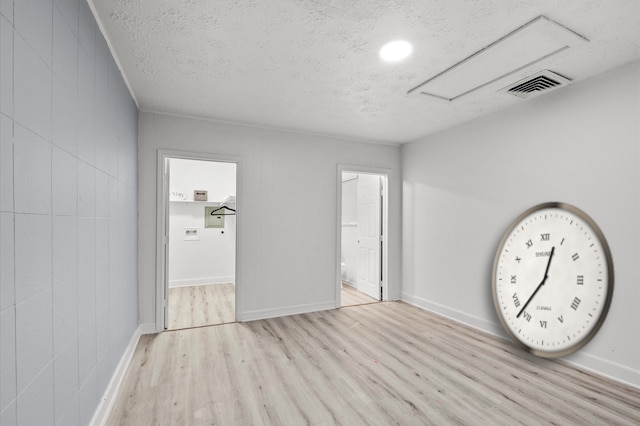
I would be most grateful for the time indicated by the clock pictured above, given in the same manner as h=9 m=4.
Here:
h=12 m=37
